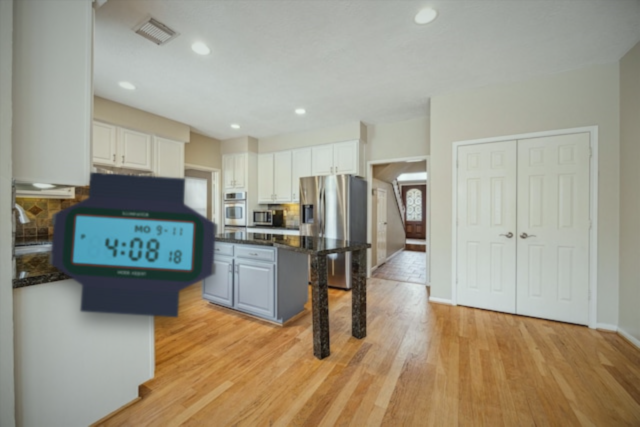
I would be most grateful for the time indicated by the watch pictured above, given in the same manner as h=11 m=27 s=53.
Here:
h=4 m=8 s=18
